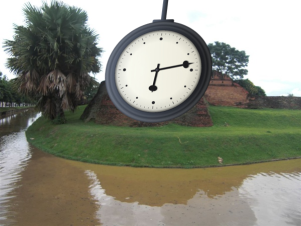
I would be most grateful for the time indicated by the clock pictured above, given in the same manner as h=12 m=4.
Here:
h=6 m=13
